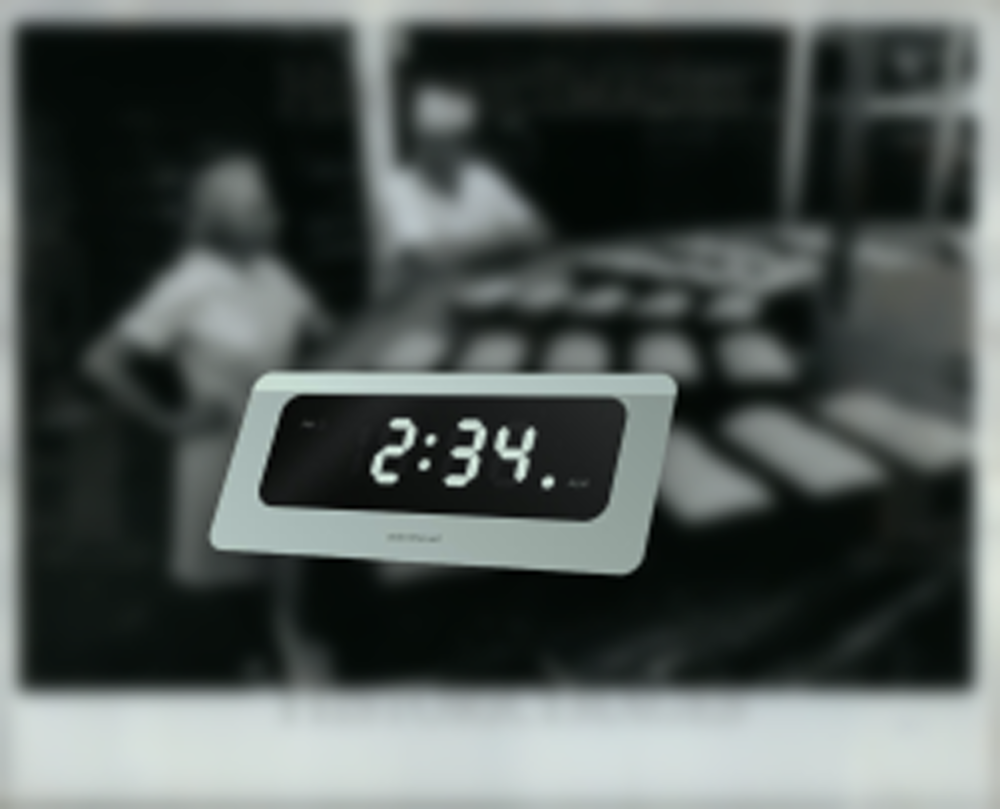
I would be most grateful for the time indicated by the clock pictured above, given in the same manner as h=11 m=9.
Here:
h=2 m=34
